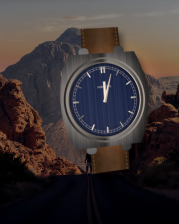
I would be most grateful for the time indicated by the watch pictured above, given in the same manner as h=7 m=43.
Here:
h=12 m=3
